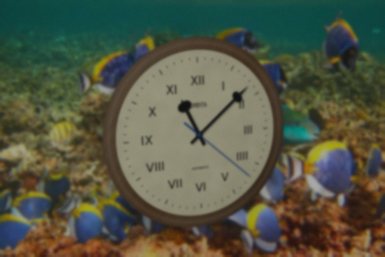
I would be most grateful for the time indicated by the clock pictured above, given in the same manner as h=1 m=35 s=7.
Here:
h=11 m=8 s=22
